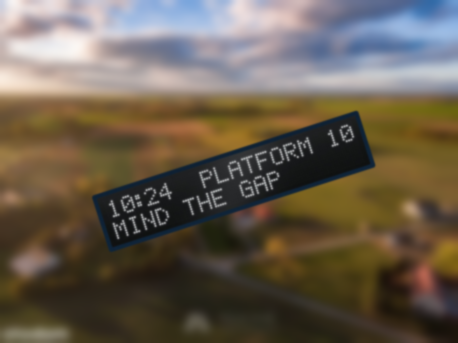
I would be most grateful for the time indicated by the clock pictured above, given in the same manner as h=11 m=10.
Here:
h=10 m=24
